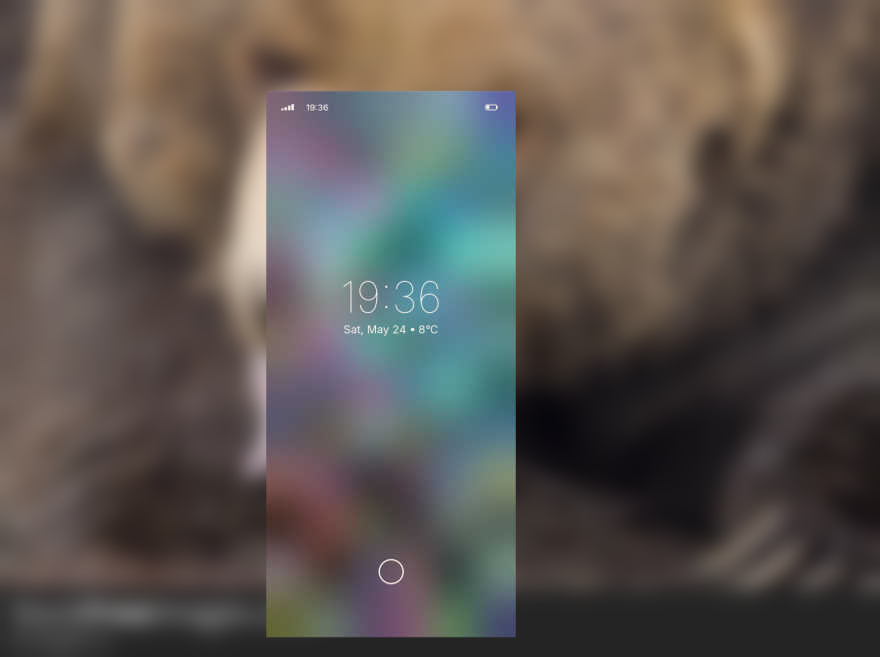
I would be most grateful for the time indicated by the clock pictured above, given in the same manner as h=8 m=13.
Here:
h=19 m=36
